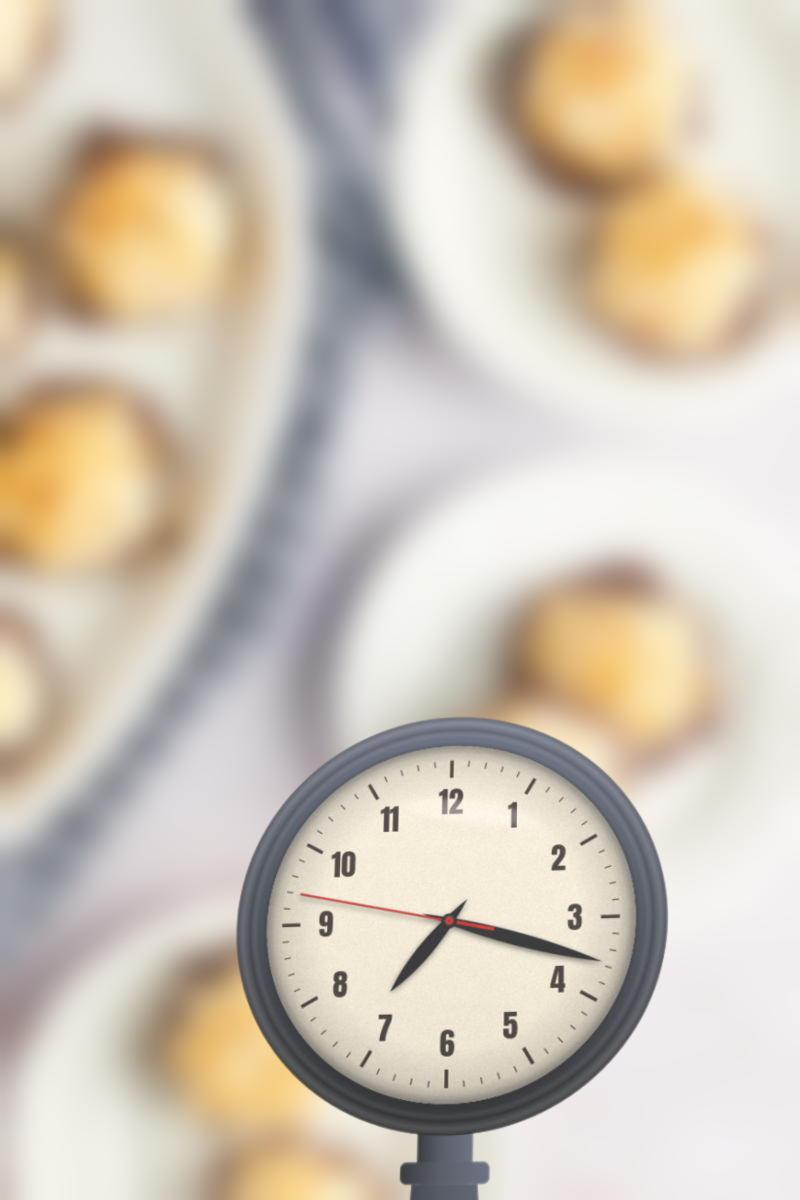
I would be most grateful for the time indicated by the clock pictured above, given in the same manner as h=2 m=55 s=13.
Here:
h=7 m=17 s=47
